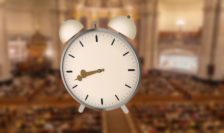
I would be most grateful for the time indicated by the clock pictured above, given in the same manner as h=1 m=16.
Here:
h=8 m=42
